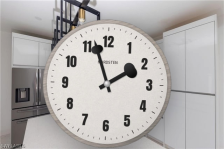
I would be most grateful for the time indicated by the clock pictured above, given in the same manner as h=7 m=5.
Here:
h=1 m=57
